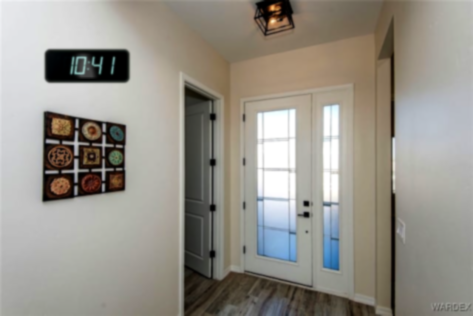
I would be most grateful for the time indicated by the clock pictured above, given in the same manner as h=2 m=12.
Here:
h=10 m=41
